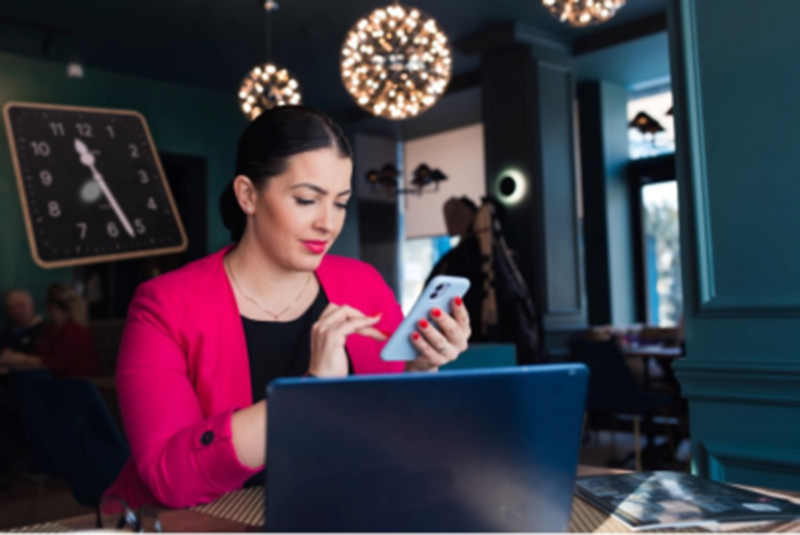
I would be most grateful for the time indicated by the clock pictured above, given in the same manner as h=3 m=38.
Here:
h=11 m=27
